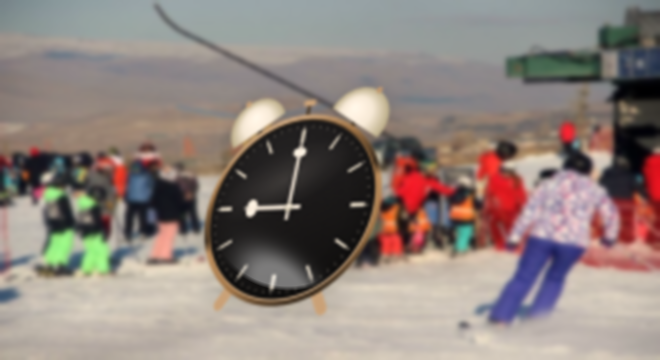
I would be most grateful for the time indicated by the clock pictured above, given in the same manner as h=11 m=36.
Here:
h=9 m=0
